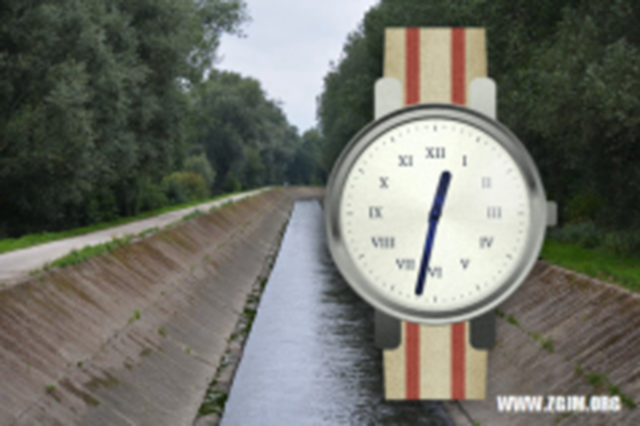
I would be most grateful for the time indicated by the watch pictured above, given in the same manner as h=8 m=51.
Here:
h=12 m=32
